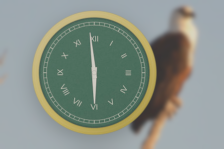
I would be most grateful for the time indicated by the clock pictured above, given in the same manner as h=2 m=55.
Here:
h=5 m=59
